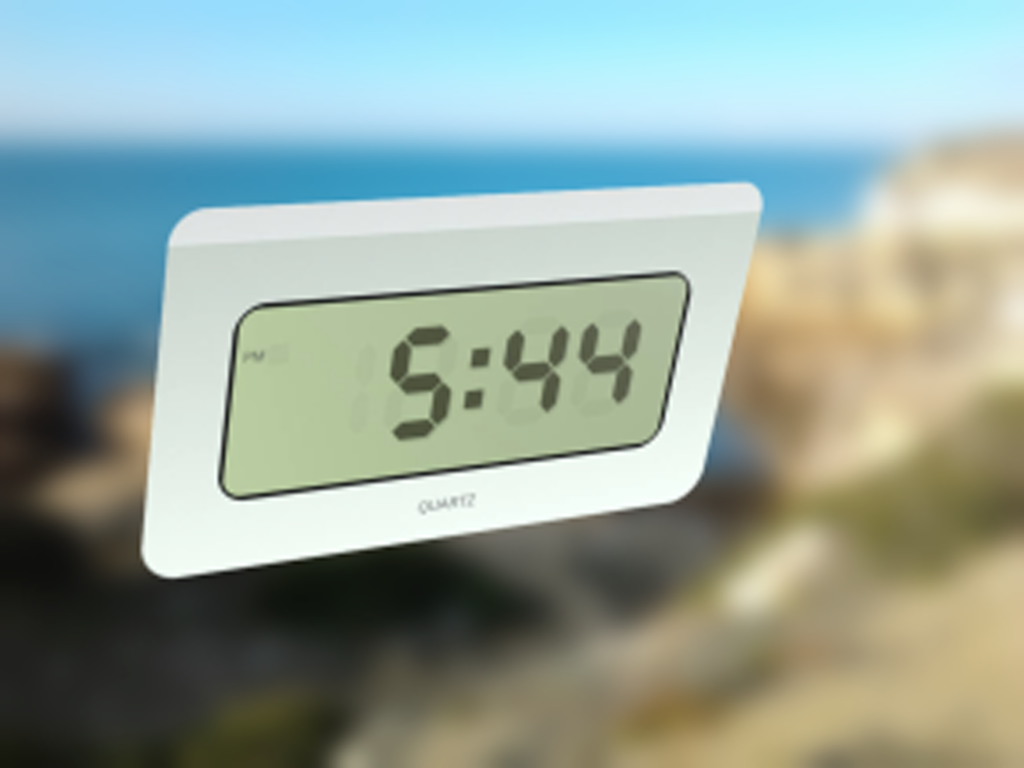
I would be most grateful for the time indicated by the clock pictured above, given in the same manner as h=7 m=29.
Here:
h=5 m=44
